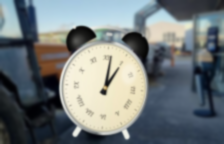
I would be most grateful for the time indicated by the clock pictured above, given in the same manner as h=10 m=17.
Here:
h=1 m=1
